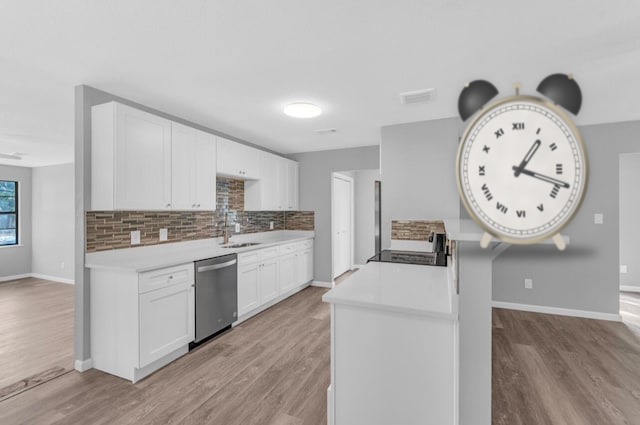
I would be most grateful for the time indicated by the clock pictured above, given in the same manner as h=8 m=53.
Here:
h=1 m=18
